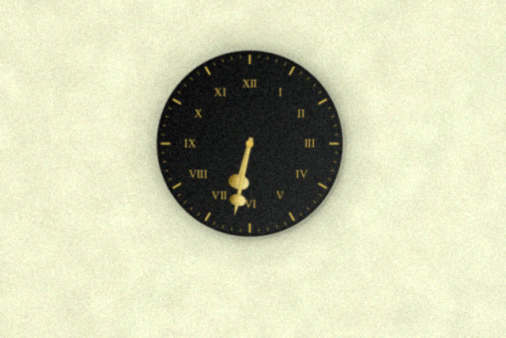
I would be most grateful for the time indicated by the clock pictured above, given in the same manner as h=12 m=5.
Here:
h=6 m=32
